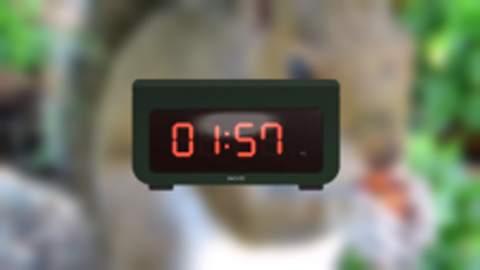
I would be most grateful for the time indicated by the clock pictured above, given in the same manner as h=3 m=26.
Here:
h=1 m=57
